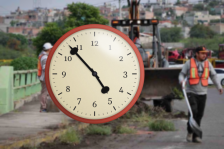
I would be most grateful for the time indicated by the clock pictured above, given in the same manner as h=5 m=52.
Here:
h=4 m=53
